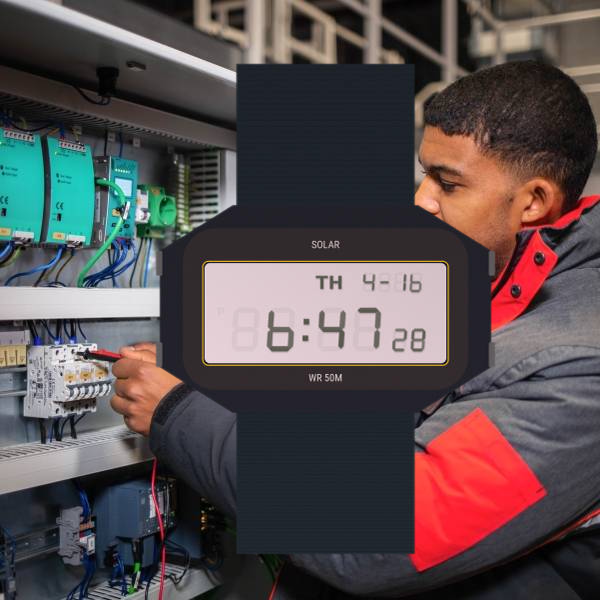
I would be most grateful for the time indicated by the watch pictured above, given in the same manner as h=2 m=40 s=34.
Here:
h=6 m=47 s=28
